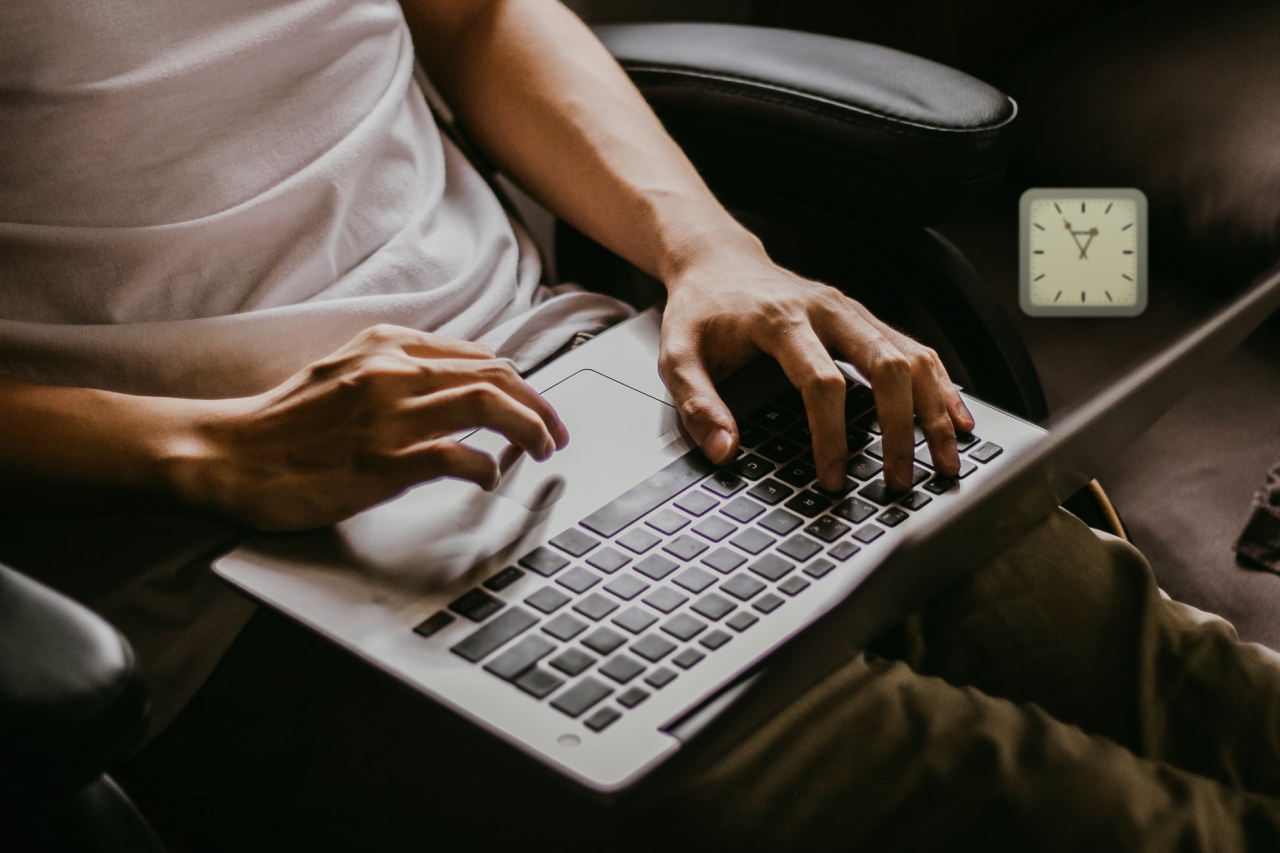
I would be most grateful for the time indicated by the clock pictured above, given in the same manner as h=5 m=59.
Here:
h=12 m=55
